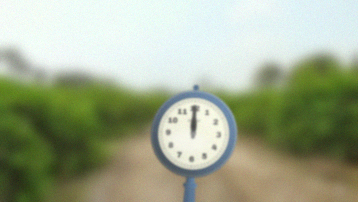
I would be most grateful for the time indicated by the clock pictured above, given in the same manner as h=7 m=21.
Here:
h=12 m=0
